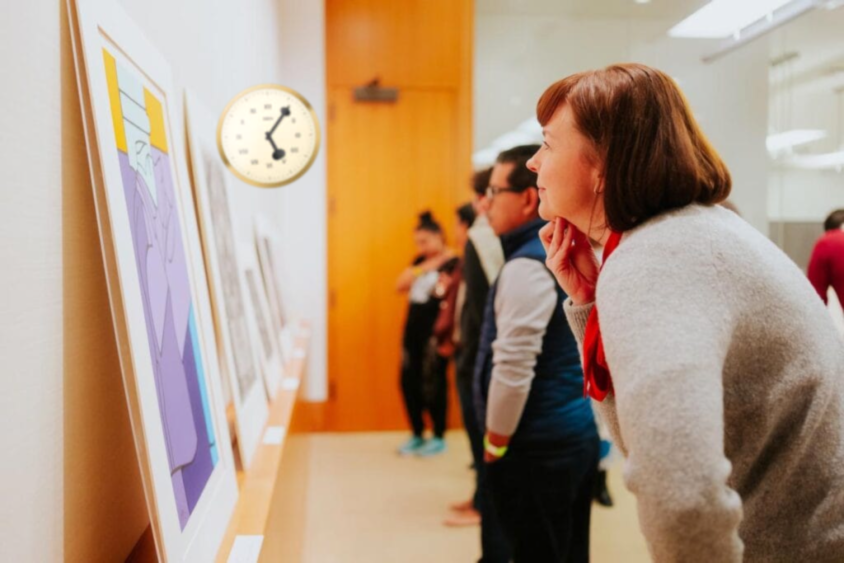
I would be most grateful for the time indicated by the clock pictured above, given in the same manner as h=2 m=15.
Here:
h=5 m=6
